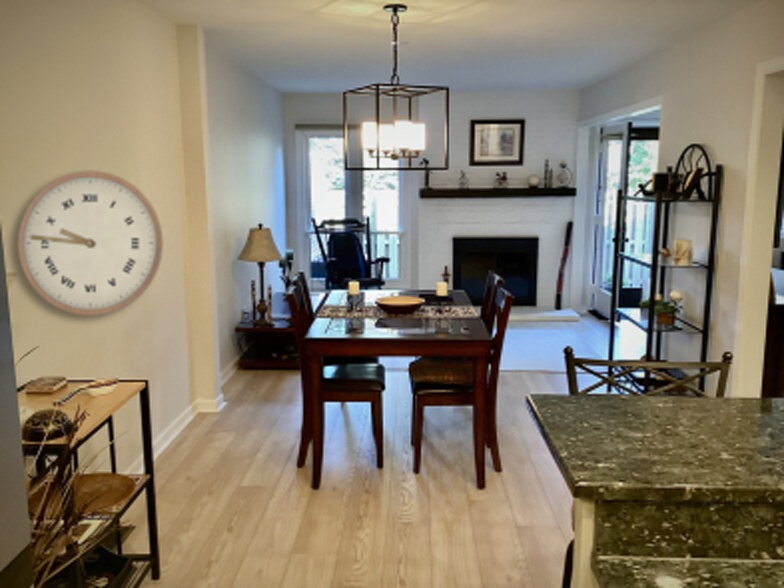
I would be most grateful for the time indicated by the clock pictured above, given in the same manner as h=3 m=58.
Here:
h=9 m=46
